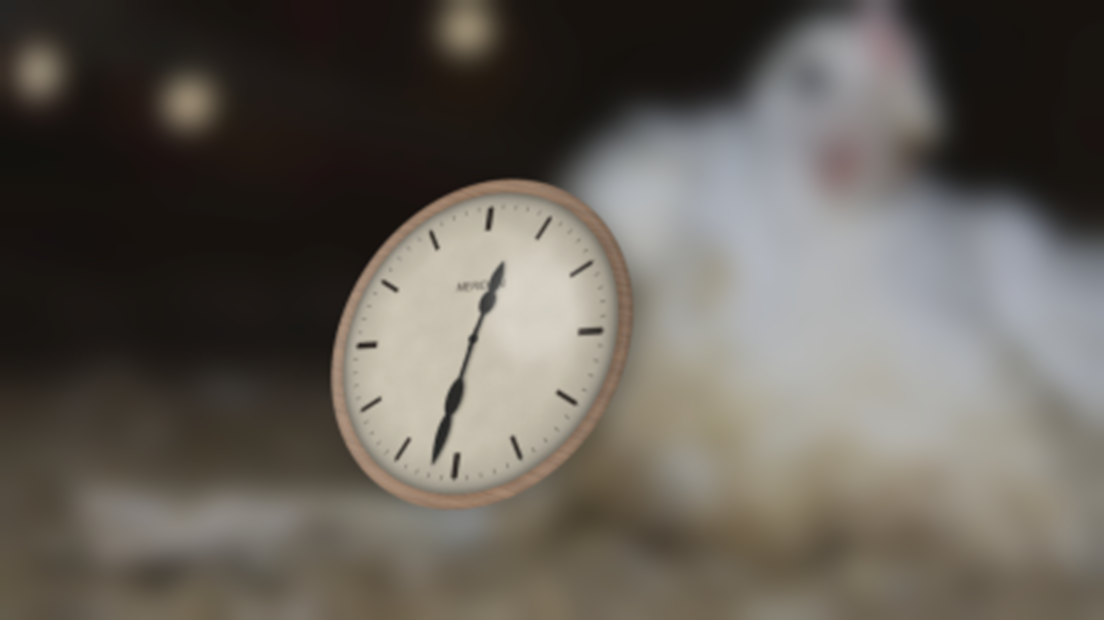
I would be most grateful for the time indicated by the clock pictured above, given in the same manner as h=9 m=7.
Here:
h=12 m=32
